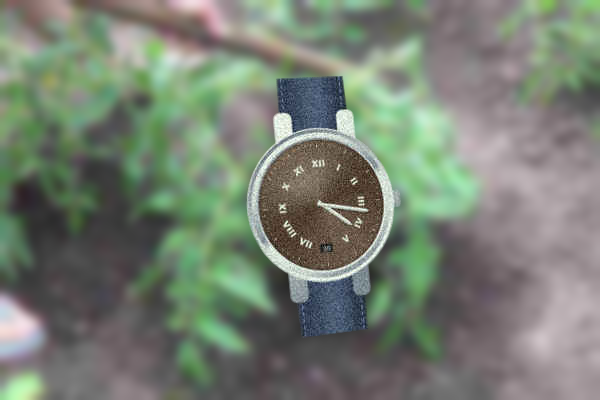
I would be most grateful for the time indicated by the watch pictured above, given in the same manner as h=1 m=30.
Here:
h=4 m=17
